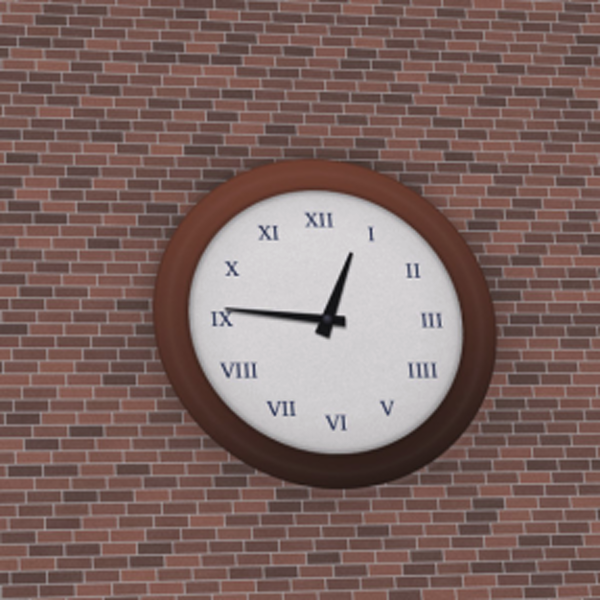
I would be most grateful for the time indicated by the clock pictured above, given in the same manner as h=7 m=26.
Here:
h=12 m=46
